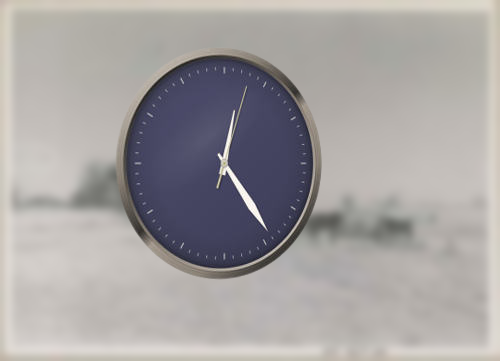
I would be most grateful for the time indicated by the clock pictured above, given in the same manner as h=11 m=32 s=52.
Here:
h=12 m=24 s=3
